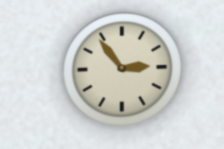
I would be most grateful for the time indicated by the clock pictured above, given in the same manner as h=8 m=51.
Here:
h=2 m=54
